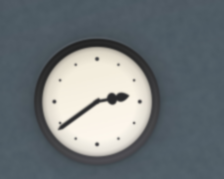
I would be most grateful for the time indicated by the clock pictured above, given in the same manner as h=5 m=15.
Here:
h=2 m=39
